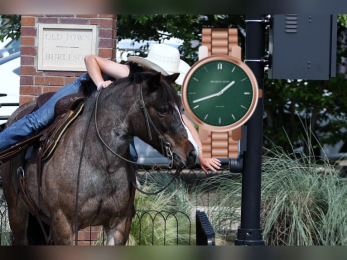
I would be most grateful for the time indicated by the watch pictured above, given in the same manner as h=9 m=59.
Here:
h=1 m=42
